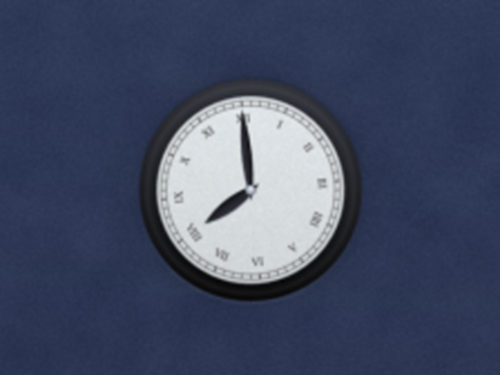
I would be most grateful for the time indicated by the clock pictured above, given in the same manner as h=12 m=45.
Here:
h=8 m=0
